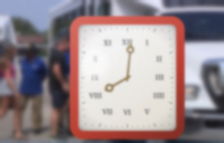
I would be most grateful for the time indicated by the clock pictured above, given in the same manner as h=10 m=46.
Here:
h=8 m=1
